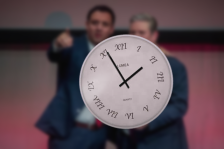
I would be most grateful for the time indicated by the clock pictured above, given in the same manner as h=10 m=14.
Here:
h=1 m=56
